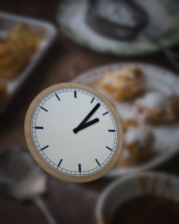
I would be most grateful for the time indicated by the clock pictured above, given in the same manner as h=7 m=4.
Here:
h=2 m=7
